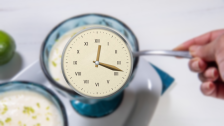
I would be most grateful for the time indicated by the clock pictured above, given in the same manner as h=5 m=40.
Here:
h=12 m=18
